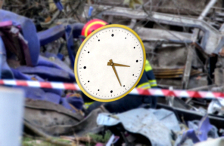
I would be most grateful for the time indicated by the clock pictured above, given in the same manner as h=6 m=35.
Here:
h=3 m=26
